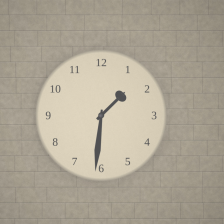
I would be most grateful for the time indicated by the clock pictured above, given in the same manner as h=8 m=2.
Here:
h=1 m=31
